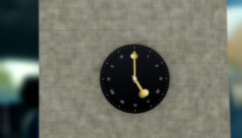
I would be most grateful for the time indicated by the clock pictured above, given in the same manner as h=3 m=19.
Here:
h=5 m=0
